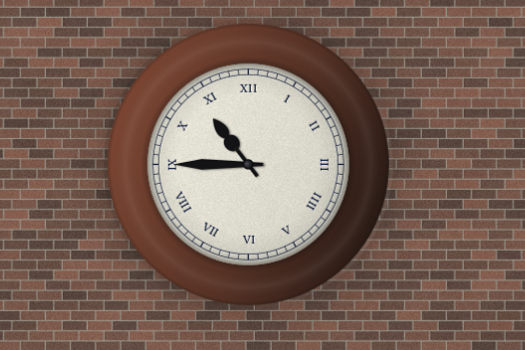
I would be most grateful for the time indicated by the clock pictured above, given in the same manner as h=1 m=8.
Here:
h=10 m=45
